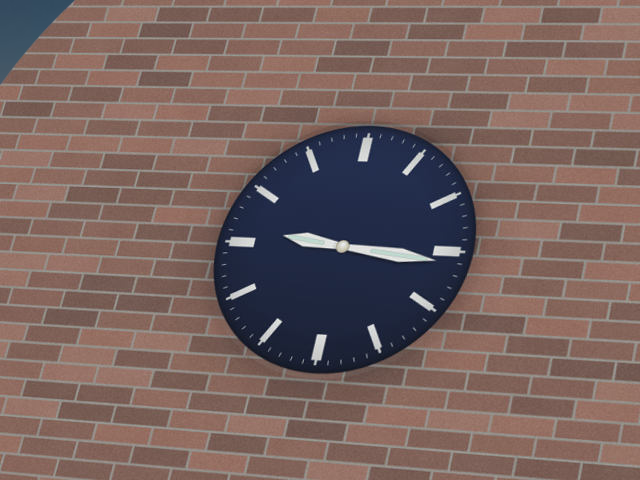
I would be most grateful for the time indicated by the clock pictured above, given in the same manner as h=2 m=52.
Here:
h=9 m=16
